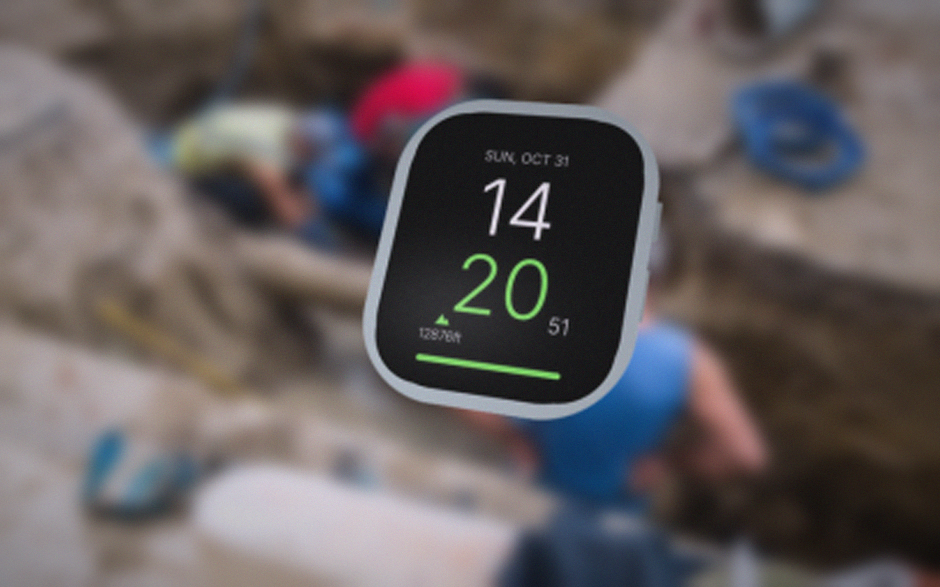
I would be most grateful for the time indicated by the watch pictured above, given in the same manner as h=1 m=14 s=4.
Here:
h=14 m=20 s=51
